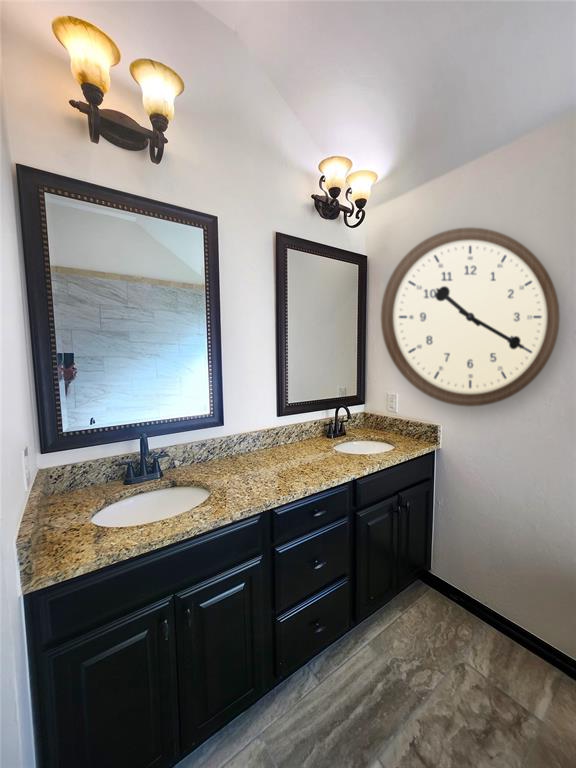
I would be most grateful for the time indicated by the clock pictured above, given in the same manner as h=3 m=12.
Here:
h=10 m=20
